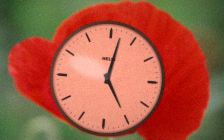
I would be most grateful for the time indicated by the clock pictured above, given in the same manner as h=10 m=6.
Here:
h=5 m=2
